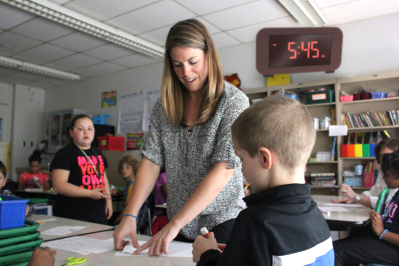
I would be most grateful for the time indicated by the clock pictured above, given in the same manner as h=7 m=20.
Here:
h=5 m=45
